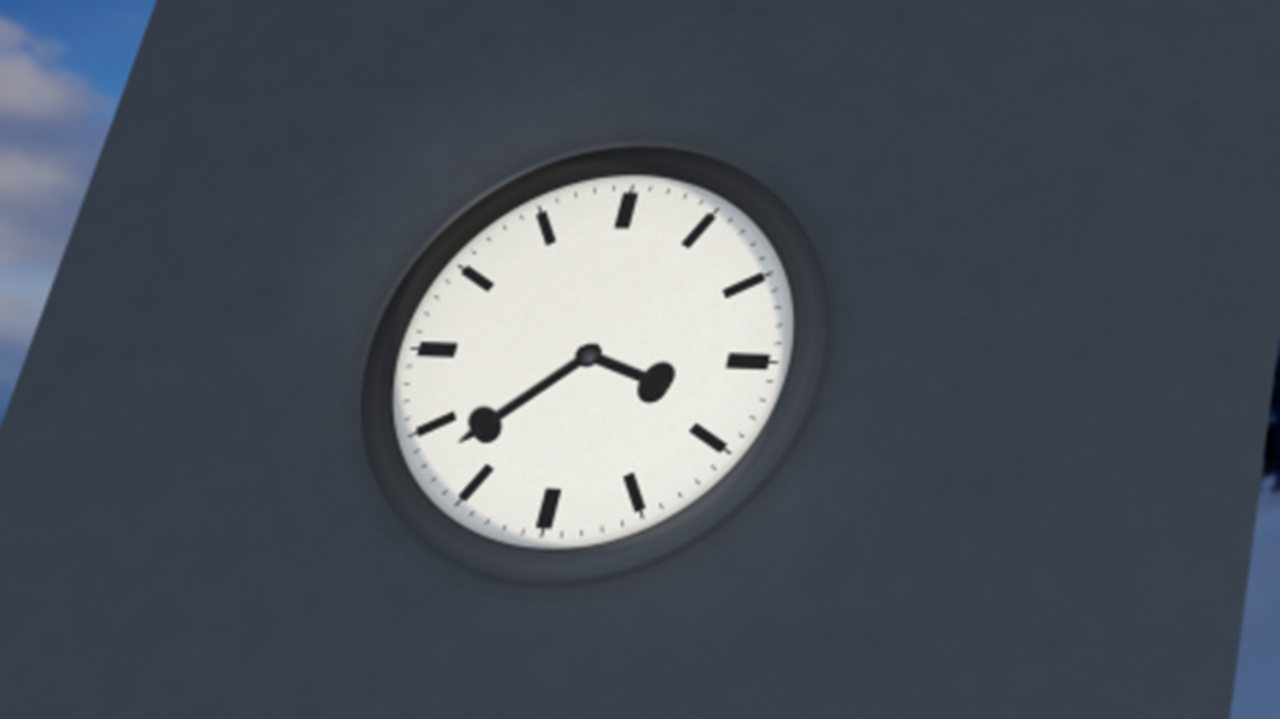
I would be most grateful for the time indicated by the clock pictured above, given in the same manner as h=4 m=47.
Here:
h=3 m=38
